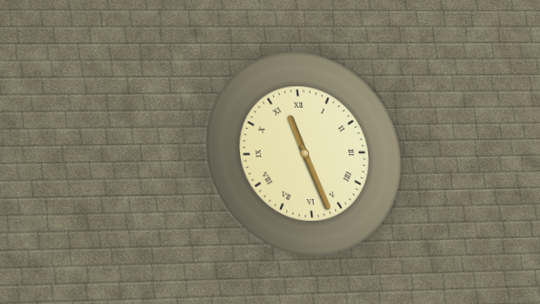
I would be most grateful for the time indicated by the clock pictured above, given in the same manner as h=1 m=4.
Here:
h=11 m=27
